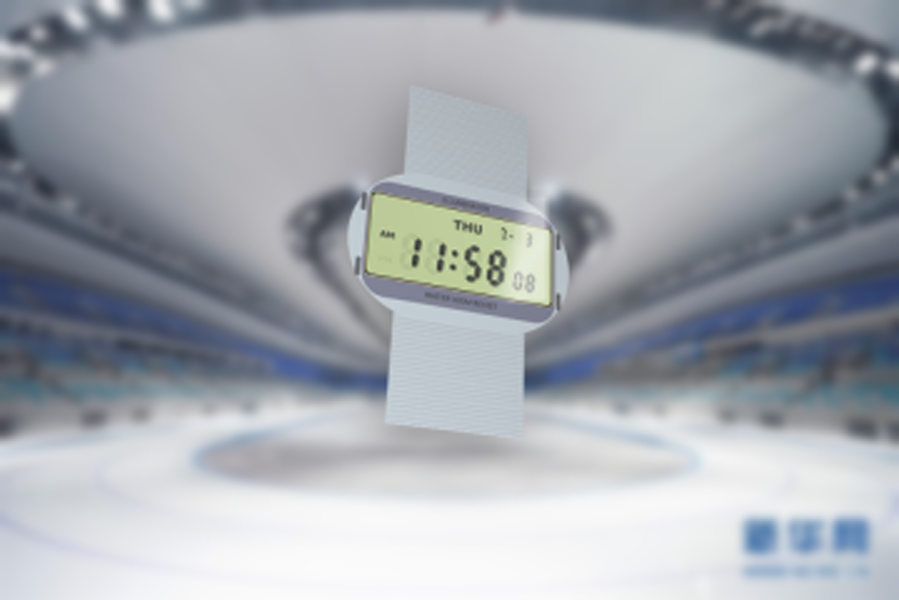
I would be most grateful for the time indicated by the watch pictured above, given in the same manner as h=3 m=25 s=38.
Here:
h=11 m=58 s=8
